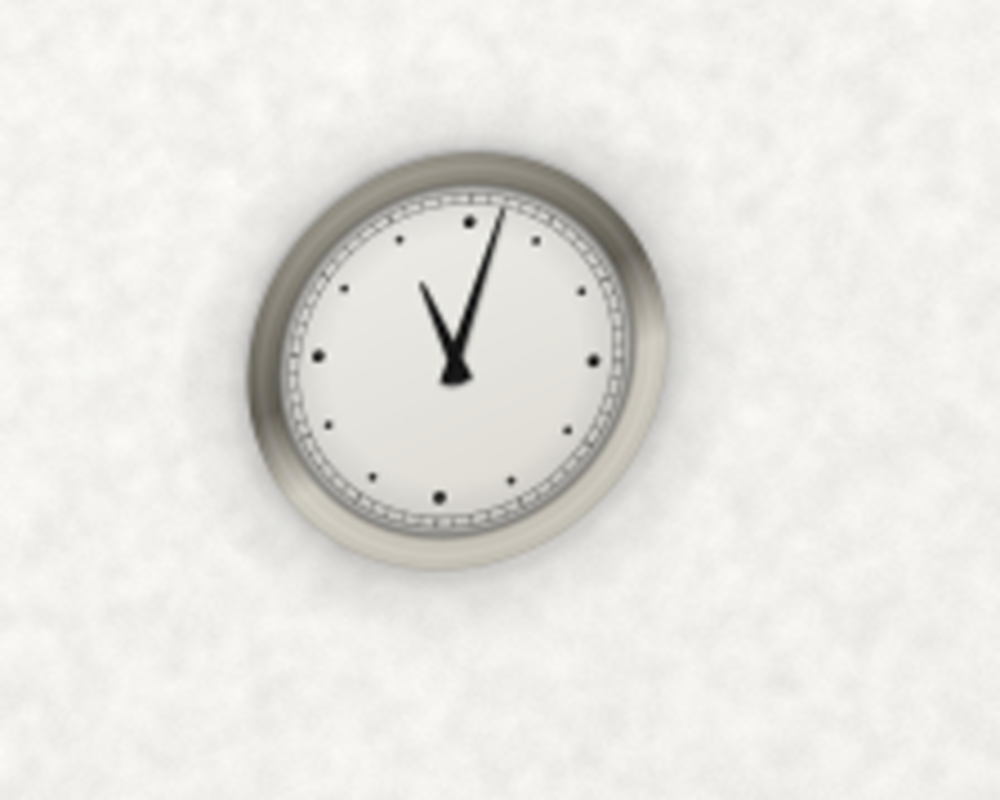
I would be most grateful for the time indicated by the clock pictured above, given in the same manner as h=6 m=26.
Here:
h=11 m=2
